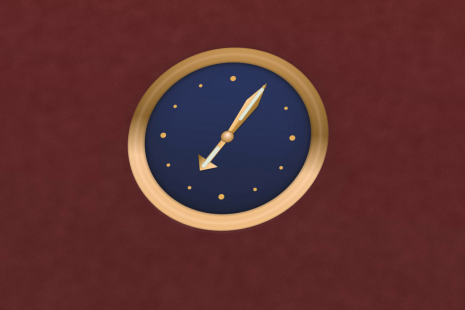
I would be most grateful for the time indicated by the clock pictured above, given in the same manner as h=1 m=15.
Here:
h=7 m=5
